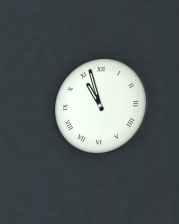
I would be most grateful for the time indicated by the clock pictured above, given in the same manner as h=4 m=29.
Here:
h=10 m=57
